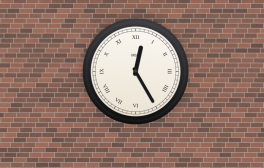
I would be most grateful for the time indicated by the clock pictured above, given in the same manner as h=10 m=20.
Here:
h=12 m=25
